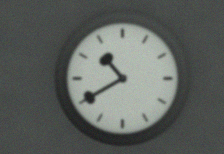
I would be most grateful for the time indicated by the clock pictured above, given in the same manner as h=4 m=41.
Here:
h=10 m=40
